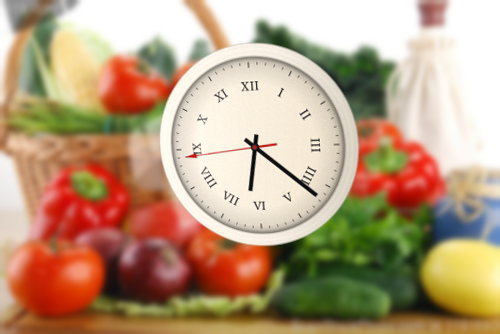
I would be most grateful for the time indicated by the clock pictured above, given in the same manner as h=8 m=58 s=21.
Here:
h=6 m=21 s=44
